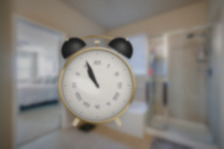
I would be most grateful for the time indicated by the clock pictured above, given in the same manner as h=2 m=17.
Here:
h=10 m=56
